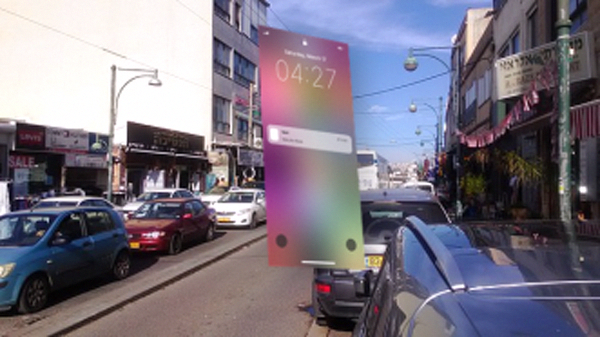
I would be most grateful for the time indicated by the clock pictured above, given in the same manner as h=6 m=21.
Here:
h=4 m=27
